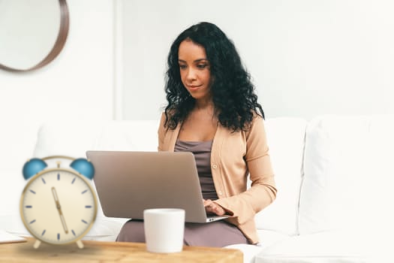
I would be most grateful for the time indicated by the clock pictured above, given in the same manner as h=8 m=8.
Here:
h=11 m=27
